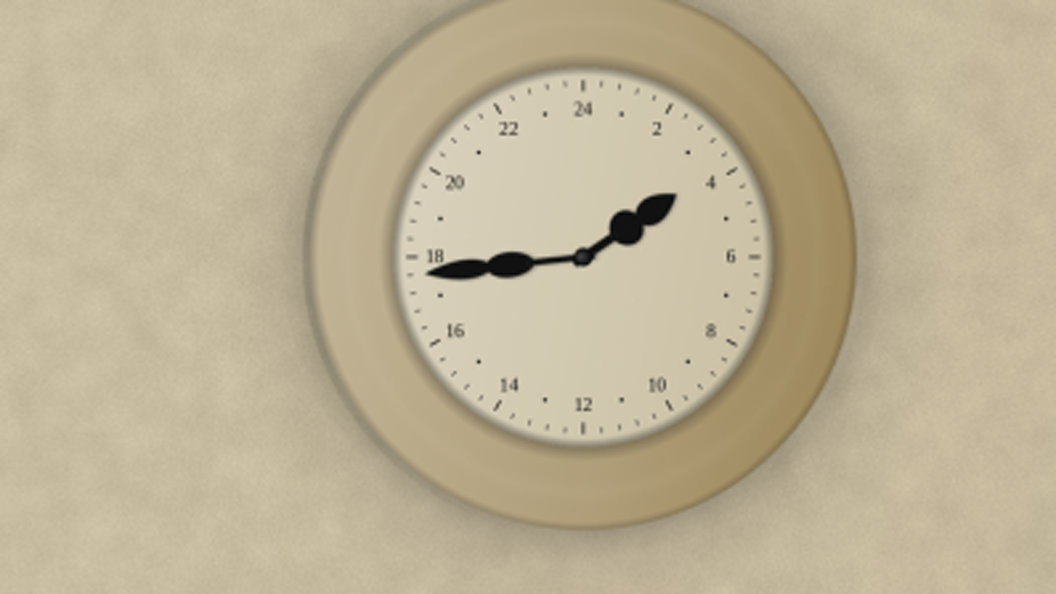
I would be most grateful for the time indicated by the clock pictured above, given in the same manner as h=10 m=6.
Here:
h=3 m=44
